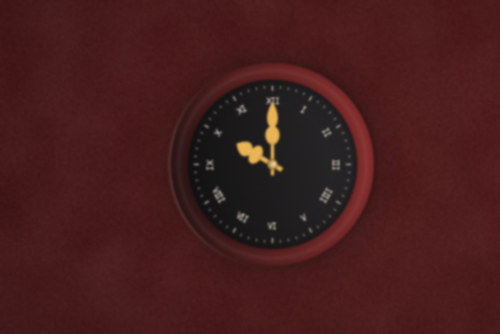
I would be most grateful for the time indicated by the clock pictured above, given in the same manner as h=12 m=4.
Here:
h=10 m=0
